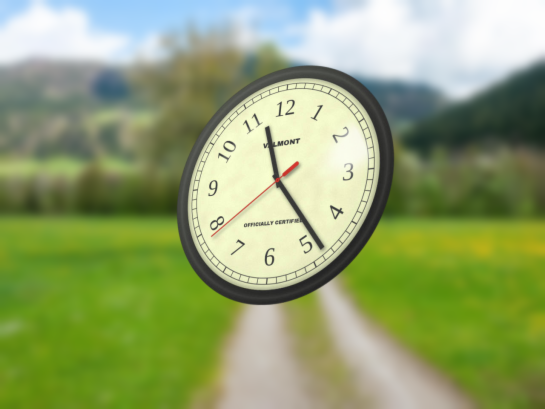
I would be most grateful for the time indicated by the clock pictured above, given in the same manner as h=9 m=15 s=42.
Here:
h=11 m=23 s=39
